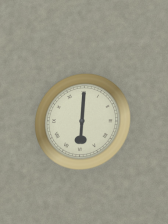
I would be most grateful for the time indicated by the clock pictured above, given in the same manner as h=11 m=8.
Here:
h=6 m=0
